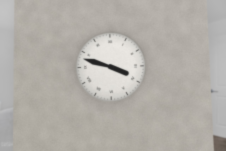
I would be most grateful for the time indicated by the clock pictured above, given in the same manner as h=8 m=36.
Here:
h=3 m=48
